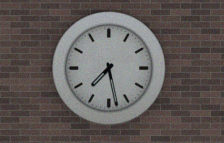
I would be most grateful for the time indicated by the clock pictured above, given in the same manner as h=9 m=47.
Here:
h=7 m=28
